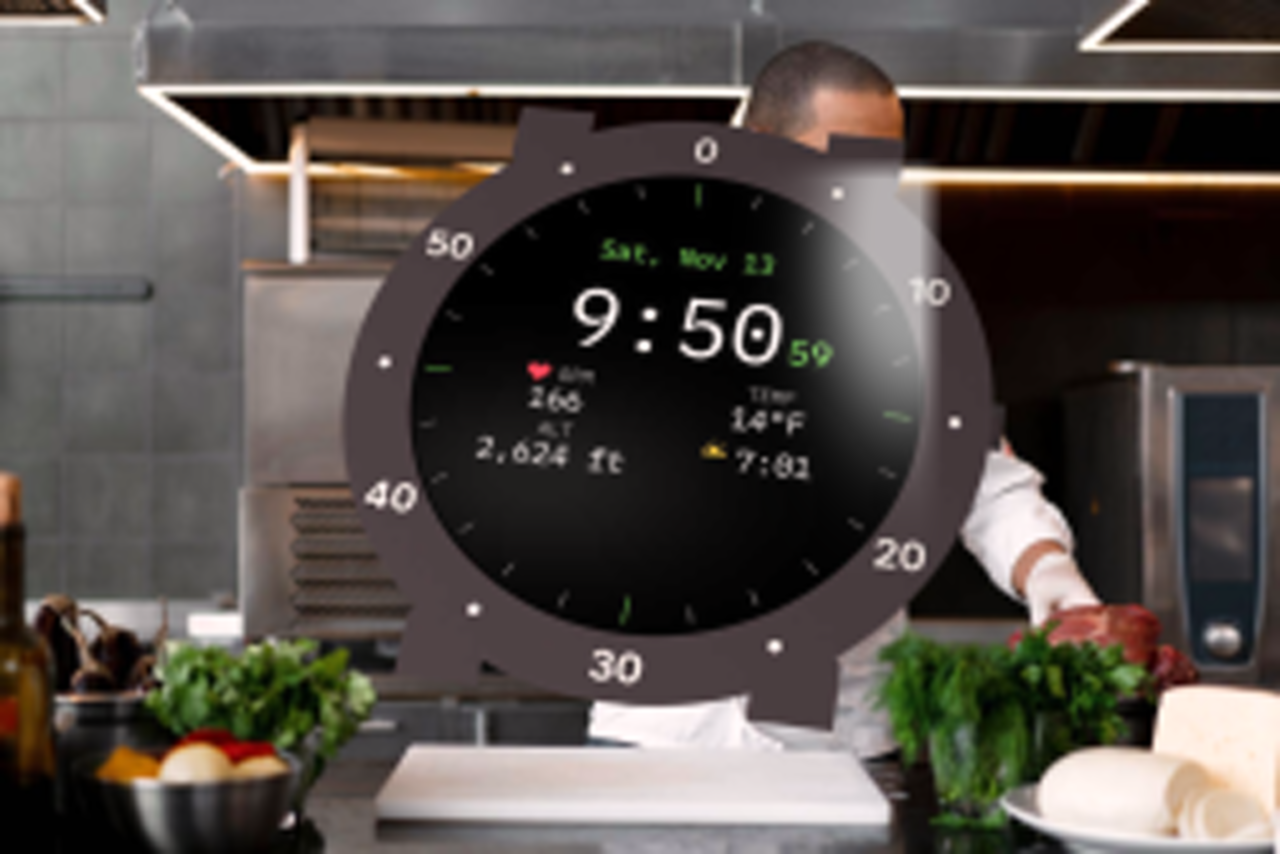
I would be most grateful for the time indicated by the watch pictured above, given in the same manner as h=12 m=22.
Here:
h=9 m=50
